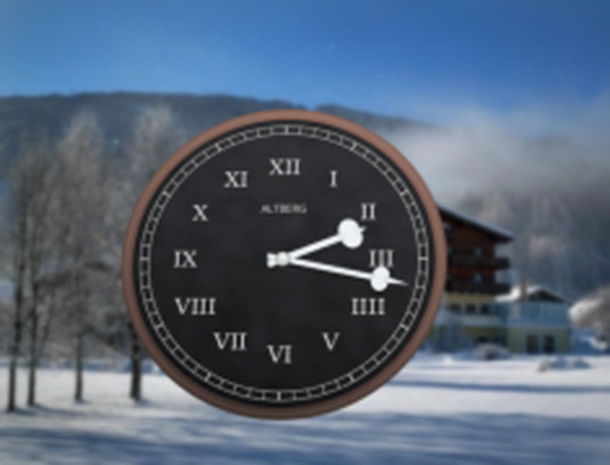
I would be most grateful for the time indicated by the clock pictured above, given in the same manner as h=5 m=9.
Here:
h=2 m=17
